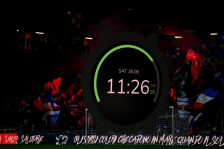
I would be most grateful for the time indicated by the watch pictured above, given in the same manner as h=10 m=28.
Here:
h=11 m=26
